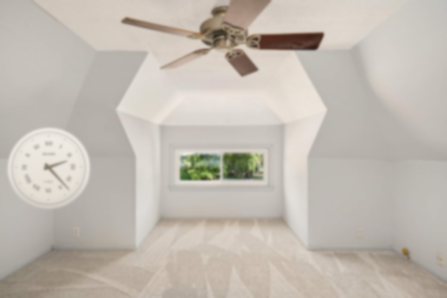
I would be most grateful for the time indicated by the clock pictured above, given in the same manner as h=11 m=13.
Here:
h=2 m=23
